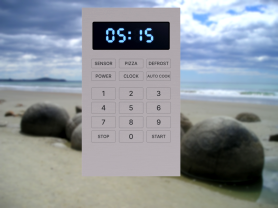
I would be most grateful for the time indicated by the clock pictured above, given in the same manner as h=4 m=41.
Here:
h=5 m=15
